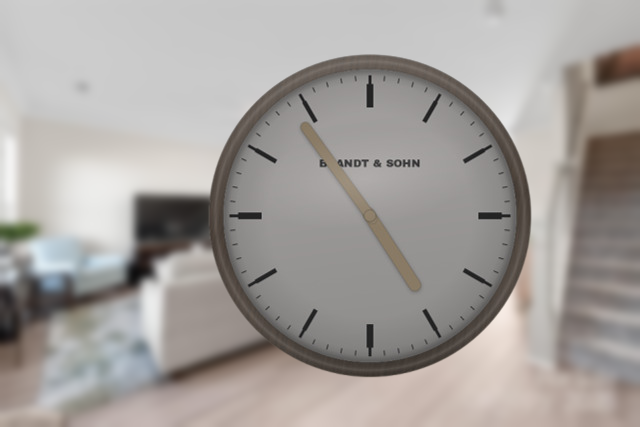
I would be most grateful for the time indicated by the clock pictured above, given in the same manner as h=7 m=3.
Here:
h=4 m=54
